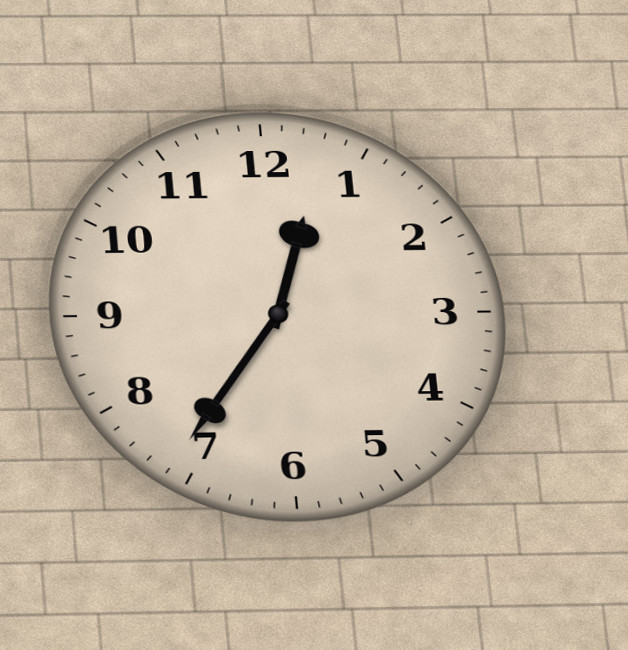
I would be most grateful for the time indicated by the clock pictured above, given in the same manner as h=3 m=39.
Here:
h=12 m=36
